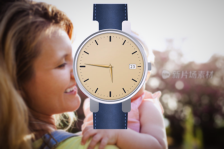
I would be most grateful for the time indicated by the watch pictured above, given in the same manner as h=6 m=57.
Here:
h=5 m=46
